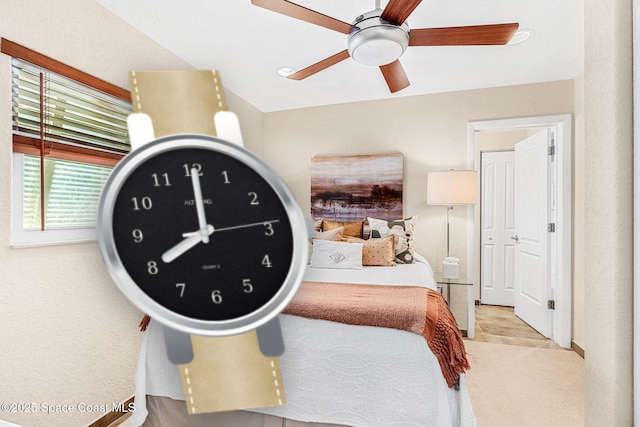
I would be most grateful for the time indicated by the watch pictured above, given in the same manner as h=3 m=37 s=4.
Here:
h=8 m=0 s=14
